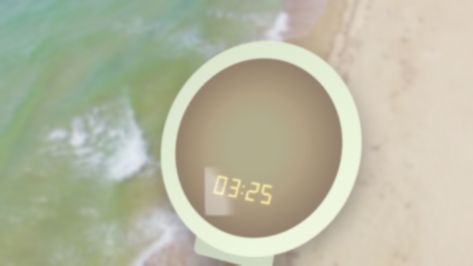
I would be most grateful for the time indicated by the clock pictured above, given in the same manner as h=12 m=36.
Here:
h=3 m=25
